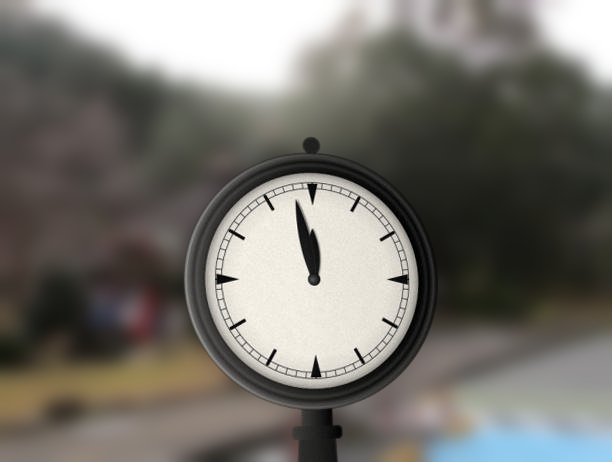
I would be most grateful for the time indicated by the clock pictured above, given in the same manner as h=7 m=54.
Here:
h=11 m=58
